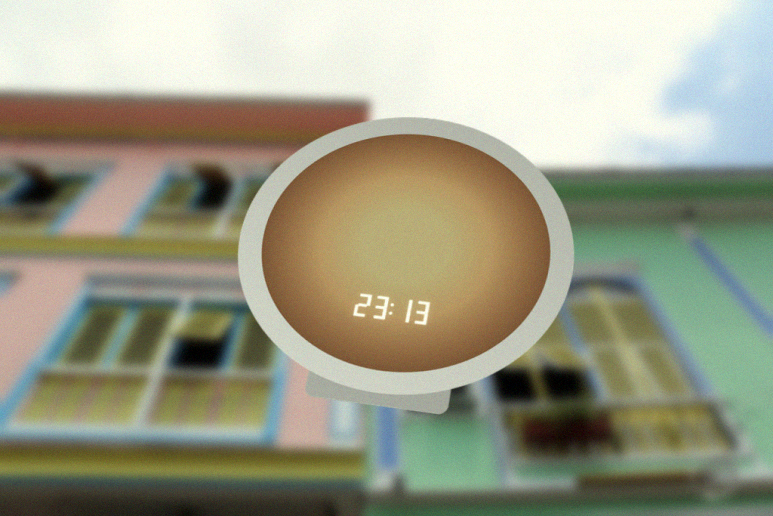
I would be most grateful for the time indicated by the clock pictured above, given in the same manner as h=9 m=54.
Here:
h=23 m=13
